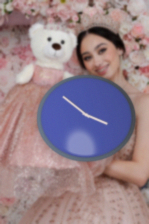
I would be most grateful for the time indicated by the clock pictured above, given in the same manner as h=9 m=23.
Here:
h=3 m=52
